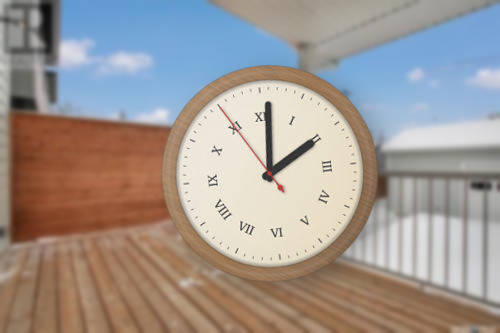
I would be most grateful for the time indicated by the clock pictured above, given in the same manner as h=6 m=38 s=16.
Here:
h=2 m=0 s=55
